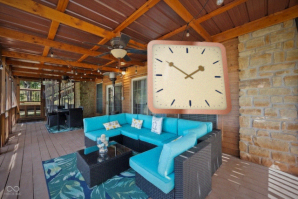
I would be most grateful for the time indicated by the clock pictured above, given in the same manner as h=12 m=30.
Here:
h=1 m=51
